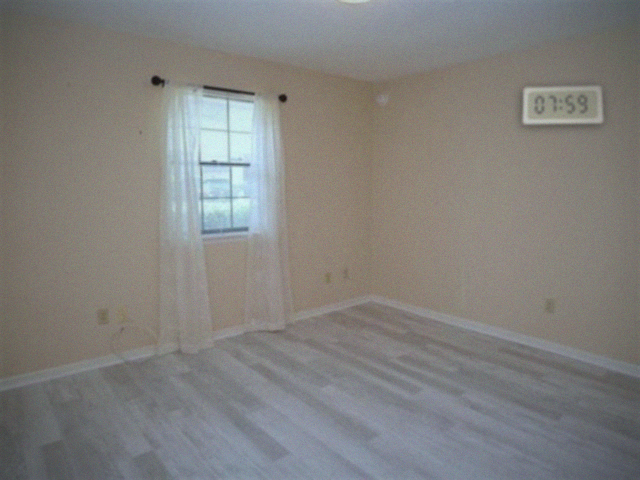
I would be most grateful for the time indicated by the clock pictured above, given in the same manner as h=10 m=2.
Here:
h=7 m=59
